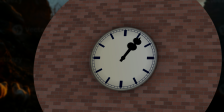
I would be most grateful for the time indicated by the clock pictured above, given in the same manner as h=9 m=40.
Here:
h=1 m=6
